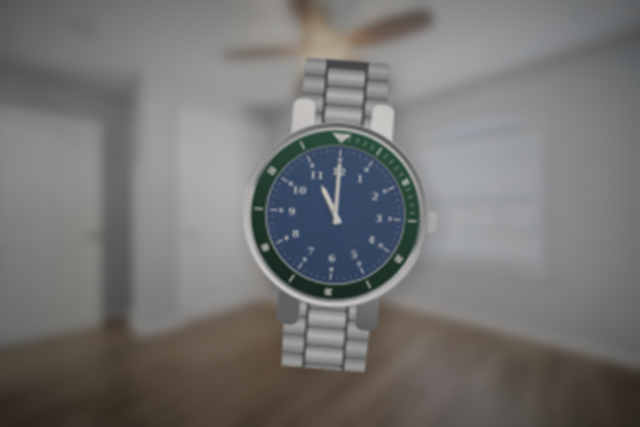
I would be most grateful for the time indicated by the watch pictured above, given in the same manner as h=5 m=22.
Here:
h=11 m=0
